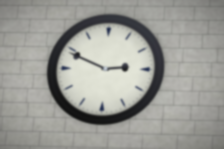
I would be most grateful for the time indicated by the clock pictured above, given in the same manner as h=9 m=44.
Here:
h=2 m=49
